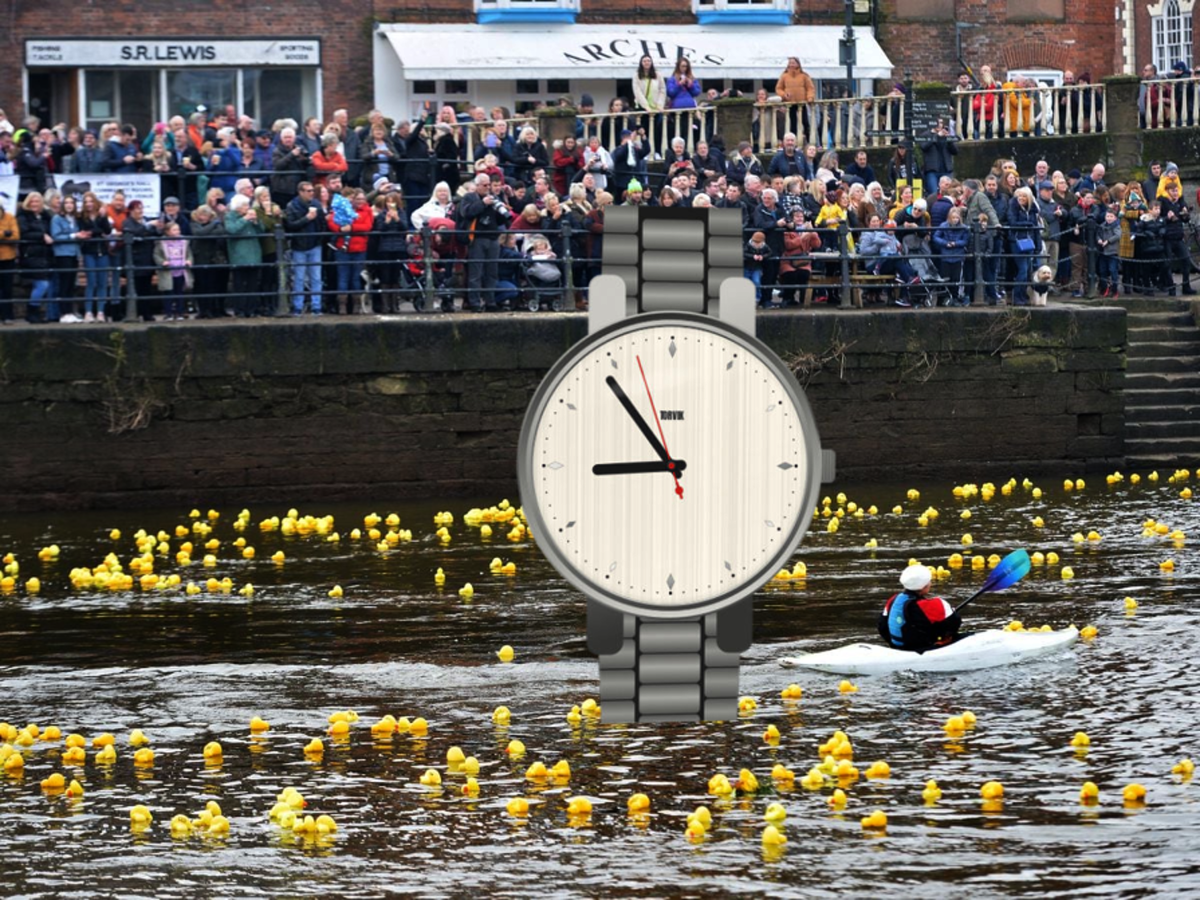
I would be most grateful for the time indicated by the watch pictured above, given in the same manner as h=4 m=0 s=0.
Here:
h=8 m=53 s=57
